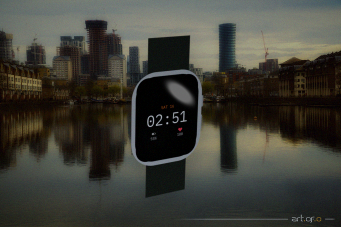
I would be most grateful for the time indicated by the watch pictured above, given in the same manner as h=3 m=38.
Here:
h=2 m=51
